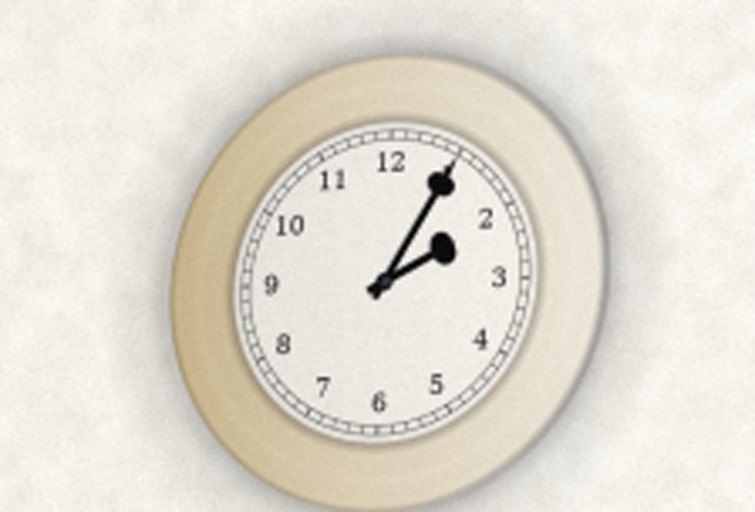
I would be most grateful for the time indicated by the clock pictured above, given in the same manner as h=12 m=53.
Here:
h=2 m=5
